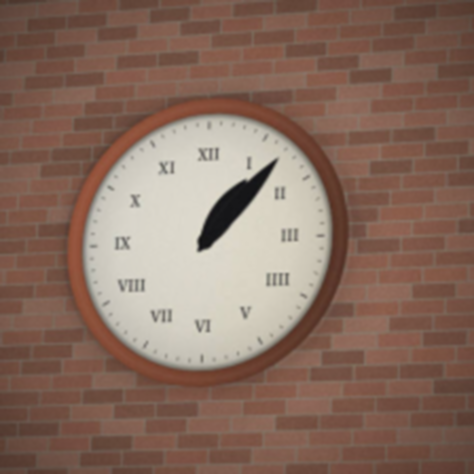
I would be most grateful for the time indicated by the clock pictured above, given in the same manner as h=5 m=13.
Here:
h=1 m=7
